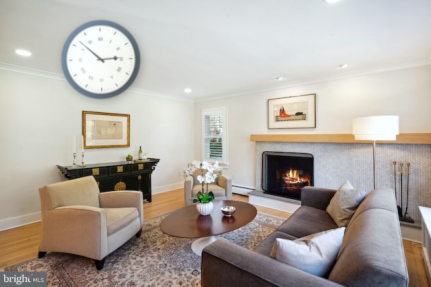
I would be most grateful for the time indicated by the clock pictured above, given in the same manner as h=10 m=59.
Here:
h=2 m=52
